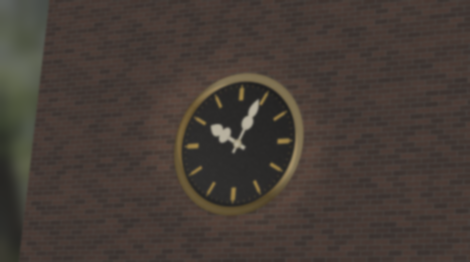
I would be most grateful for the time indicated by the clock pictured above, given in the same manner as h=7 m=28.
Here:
h=10 m=4
